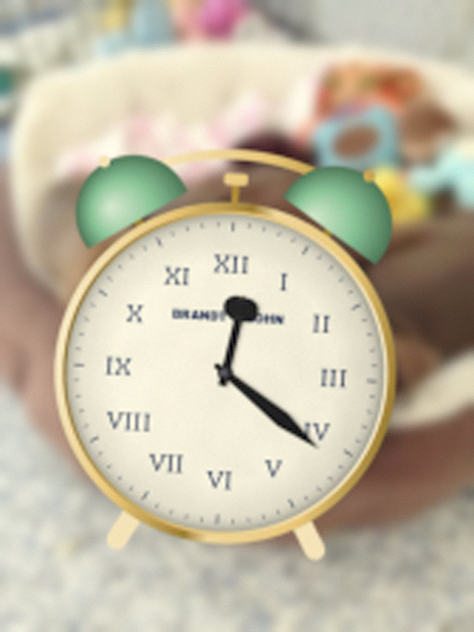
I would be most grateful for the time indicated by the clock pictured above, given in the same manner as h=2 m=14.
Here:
h=12 m=21
